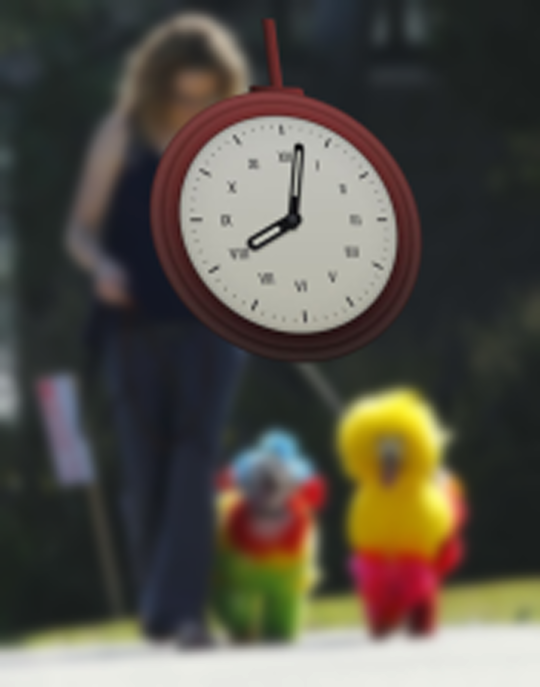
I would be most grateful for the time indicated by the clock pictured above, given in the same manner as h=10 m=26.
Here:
h=8 m=2
